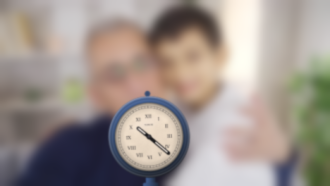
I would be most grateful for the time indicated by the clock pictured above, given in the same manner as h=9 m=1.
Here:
h=10 m=22
